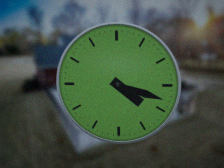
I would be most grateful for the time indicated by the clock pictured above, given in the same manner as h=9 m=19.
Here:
h=4 m=18
